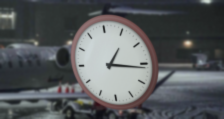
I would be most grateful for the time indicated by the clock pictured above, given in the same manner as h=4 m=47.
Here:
h=1 m=16
